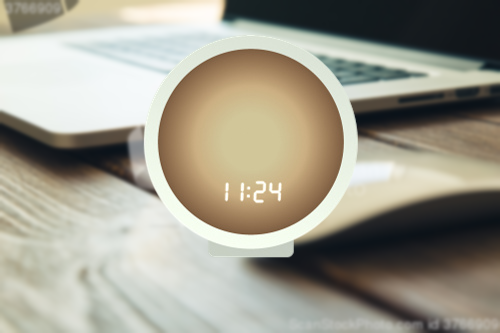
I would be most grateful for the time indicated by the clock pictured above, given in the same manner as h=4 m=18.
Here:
h=11 m=24
